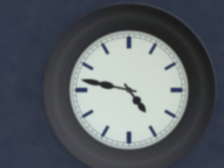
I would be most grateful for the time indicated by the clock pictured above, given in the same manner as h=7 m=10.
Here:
h=4 m=47
